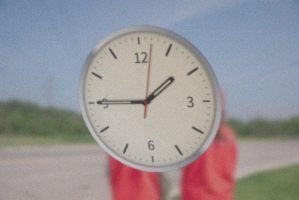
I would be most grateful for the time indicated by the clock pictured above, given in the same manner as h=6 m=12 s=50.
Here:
h=1 m=45 s=2
